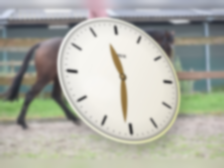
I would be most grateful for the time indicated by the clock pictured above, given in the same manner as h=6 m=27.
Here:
h=11 m=31
